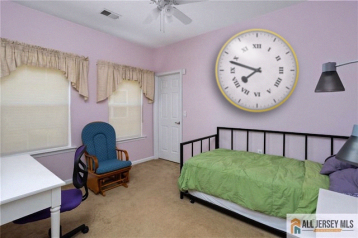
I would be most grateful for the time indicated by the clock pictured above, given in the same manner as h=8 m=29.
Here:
h=7 m=48
